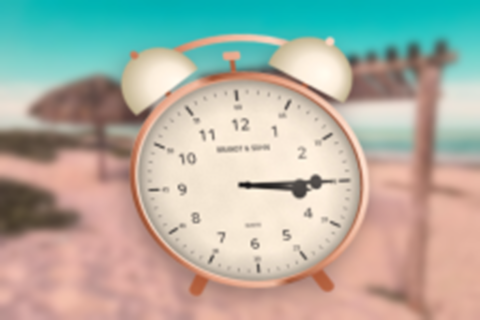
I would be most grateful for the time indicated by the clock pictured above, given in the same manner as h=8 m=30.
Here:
h=3 m=15
